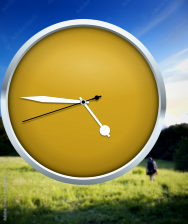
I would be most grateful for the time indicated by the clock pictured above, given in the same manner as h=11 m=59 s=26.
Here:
h=4 m=45 s=42
